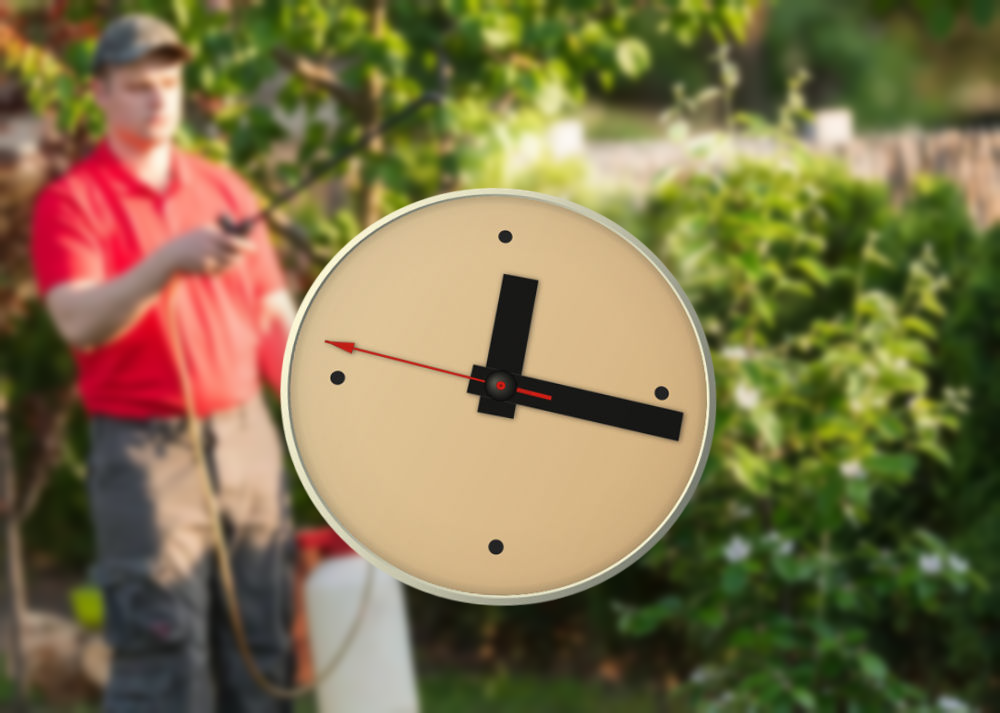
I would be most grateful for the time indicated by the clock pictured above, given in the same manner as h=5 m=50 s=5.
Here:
h=12 m=16 s=47
